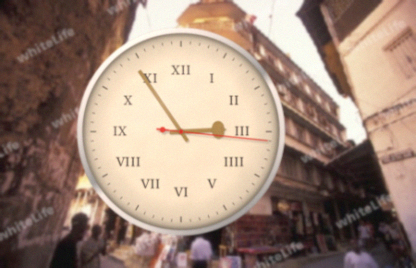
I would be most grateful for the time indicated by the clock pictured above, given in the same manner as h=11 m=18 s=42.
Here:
h=2 m=54 s=16
